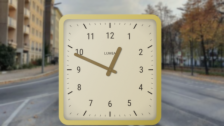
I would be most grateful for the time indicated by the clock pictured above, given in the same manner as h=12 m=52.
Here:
h=12 m=49
